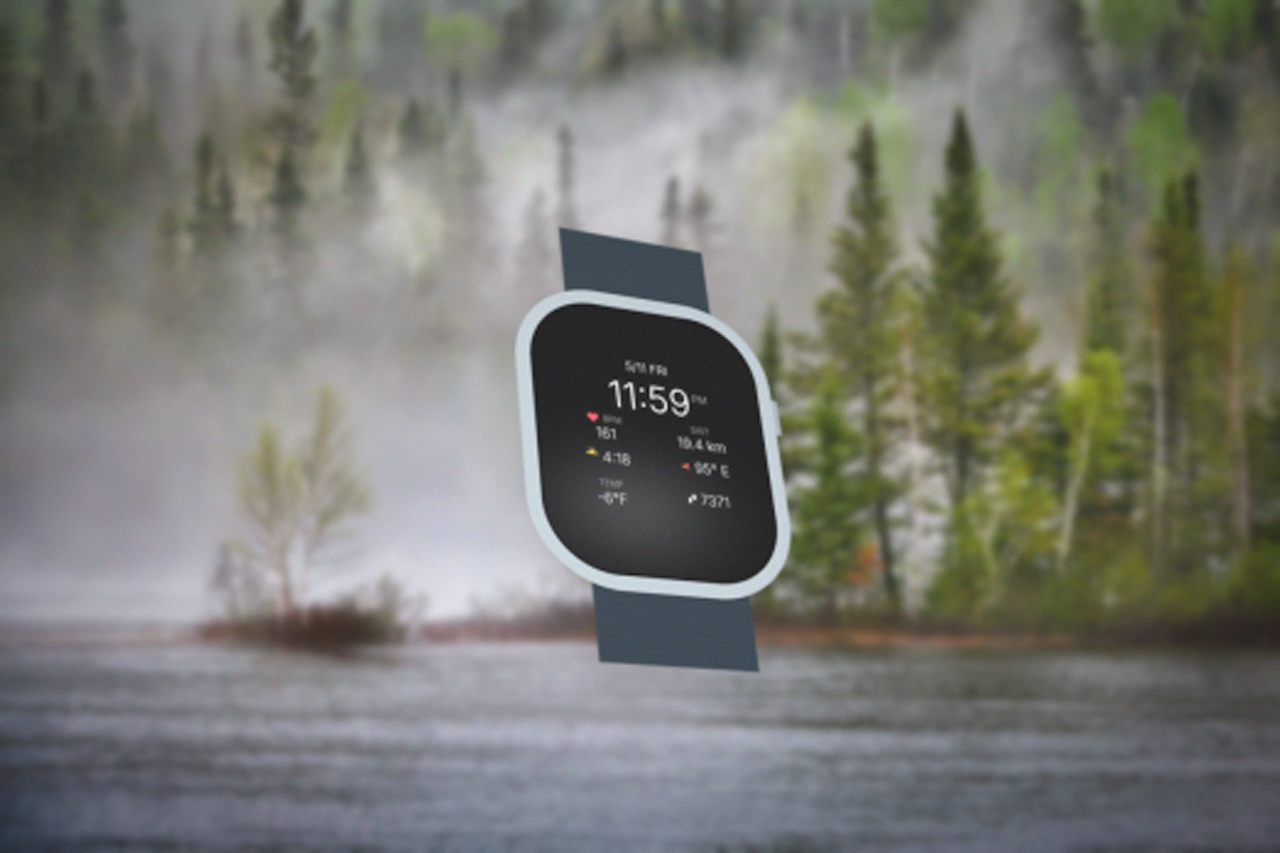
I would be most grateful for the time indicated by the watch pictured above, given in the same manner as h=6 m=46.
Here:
h=11 m=59
